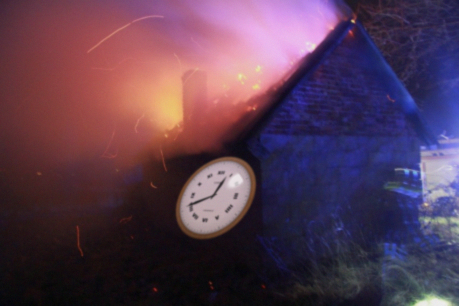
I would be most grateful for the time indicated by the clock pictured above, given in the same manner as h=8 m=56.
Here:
h=12 m=41
